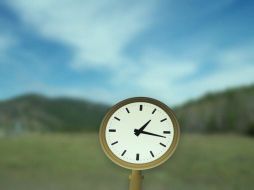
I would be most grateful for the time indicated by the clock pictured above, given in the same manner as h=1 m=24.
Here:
h=1 m=17
